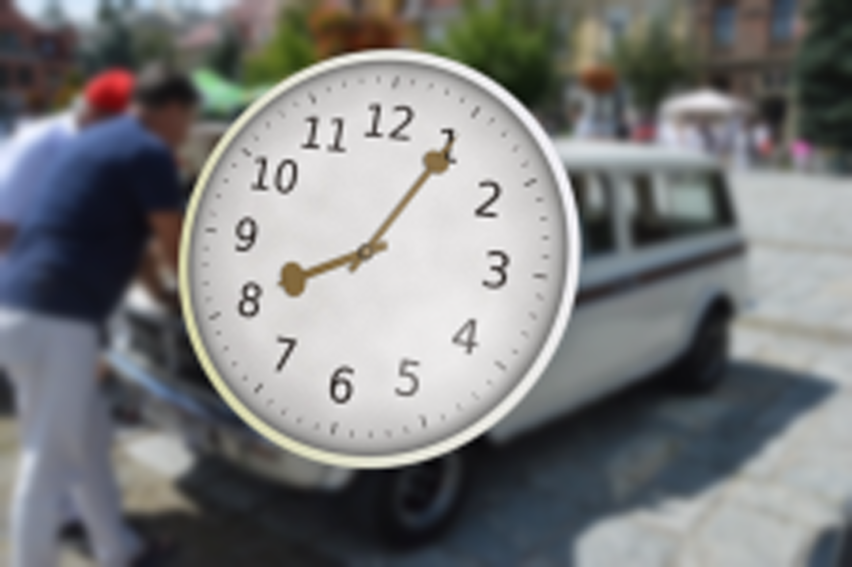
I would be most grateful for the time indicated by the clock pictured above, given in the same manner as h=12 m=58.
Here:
h=8 m=5
